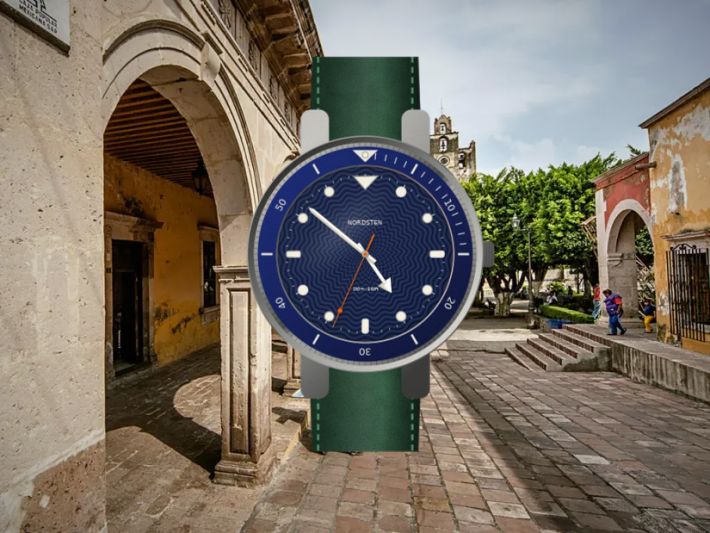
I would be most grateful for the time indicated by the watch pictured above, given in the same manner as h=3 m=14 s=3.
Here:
h=4 m=51 s=34
